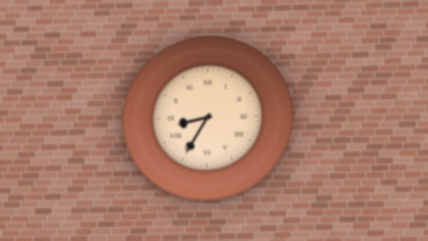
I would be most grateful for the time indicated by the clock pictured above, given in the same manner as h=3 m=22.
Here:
h=8 m=35
